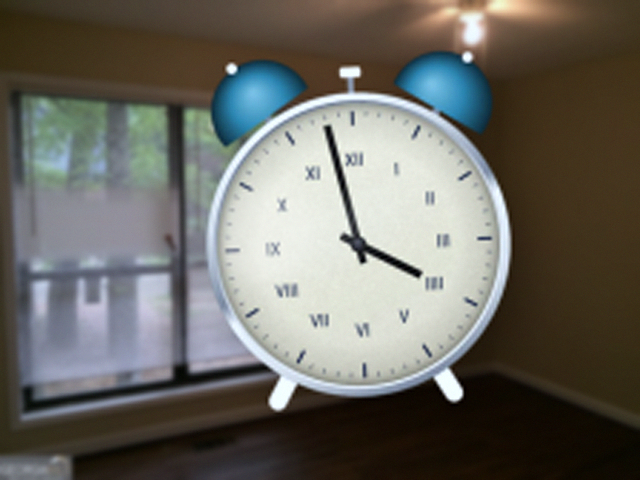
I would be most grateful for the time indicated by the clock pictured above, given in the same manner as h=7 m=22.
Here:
h=3 m=58
